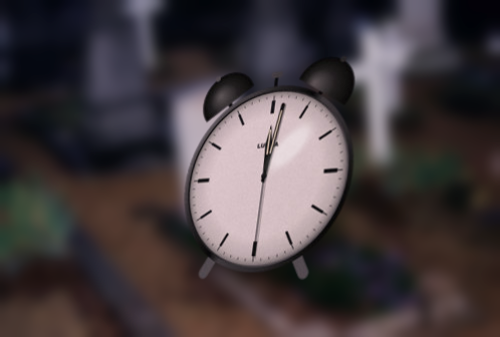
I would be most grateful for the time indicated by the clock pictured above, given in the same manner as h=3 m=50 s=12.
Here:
h=12 m=1 s=30
